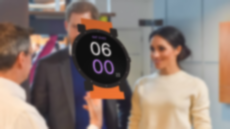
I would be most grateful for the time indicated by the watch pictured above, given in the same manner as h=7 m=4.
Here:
h=6 m=0
